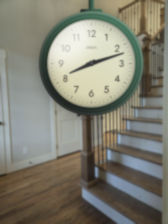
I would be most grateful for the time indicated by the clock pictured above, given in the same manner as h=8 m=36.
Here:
h=8 m=12
